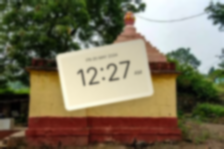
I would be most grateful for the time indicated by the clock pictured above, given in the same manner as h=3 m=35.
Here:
h=12 m=27
